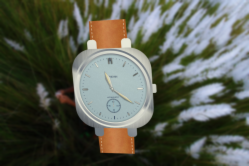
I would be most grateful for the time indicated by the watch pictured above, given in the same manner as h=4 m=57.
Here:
h=11 m=21
